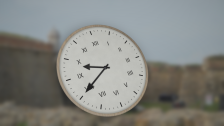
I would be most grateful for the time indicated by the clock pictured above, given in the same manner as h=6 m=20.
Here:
h=9 m=40
